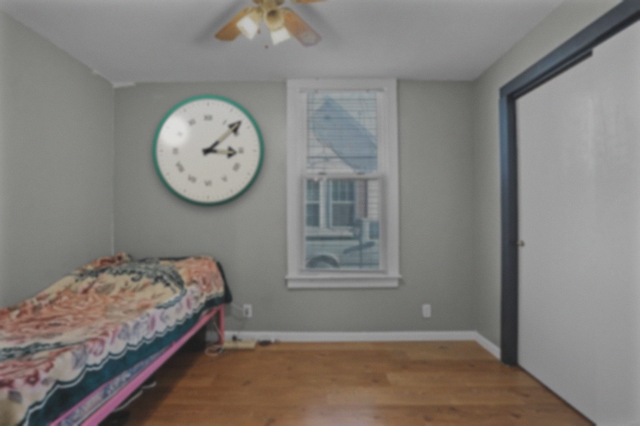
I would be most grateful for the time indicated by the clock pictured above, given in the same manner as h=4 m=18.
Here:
h=3 m=8
